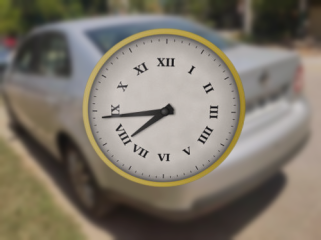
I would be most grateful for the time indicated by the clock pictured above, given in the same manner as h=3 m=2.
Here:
h=7 m=44
